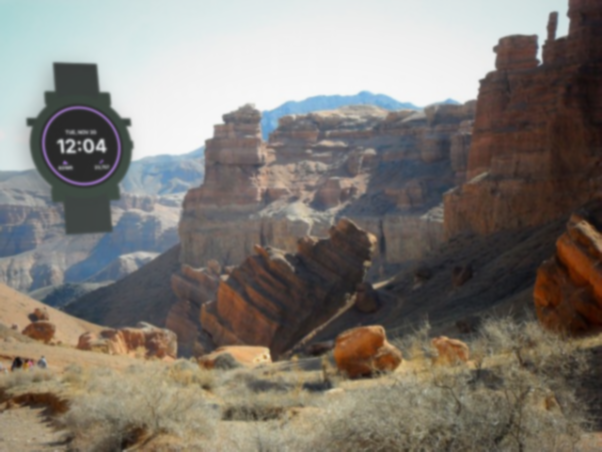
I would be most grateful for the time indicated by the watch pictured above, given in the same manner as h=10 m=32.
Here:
h=12 m=4
